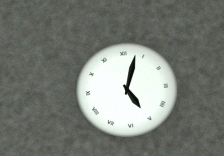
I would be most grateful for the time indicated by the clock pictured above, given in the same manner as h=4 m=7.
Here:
h=5 m=3
